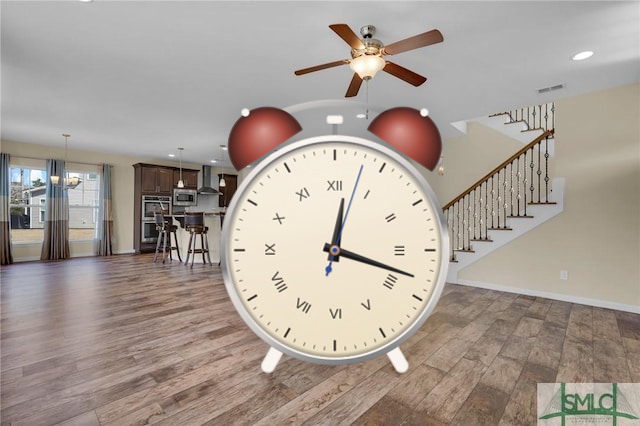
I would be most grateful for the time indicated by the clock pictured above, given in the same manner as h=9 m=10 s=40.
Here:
h=12 m=18 s=3
